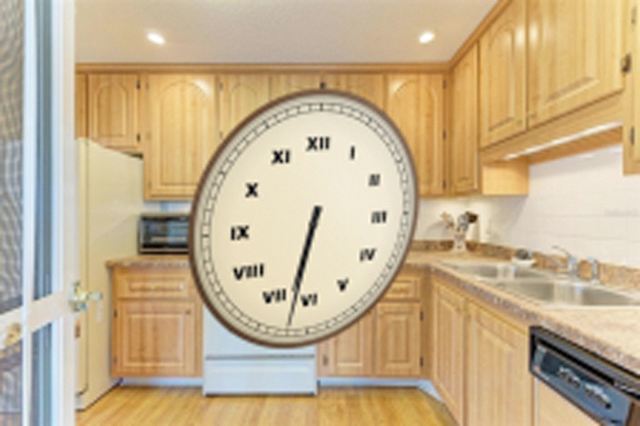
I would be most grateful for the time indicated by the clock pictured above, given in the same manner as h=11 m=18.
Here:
h=6 m=32
